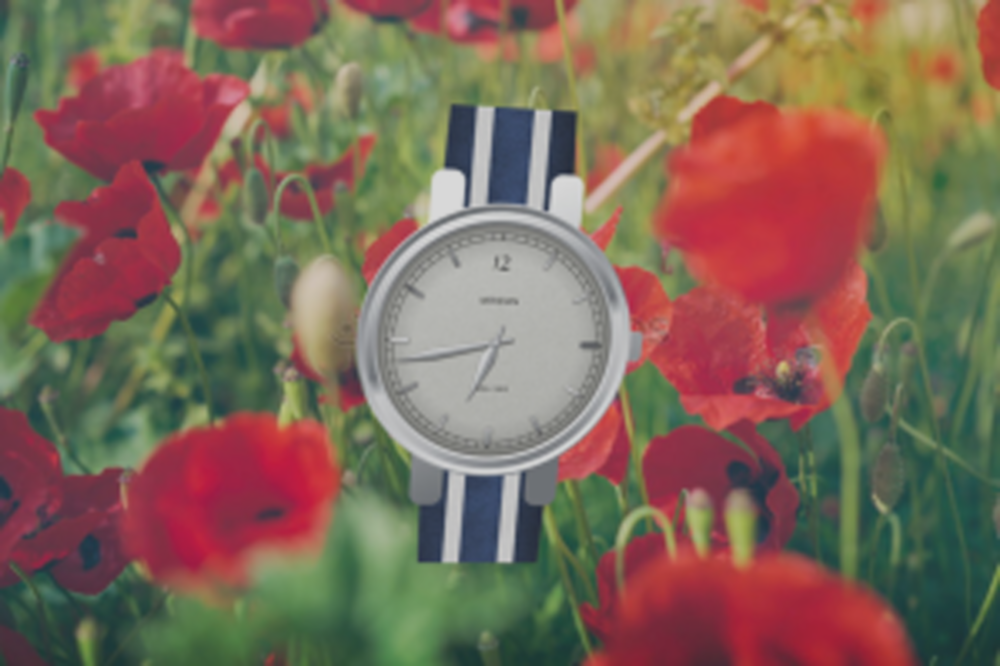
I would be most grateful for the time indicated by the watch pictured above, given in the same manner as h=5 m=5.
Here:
h=6 m=43
